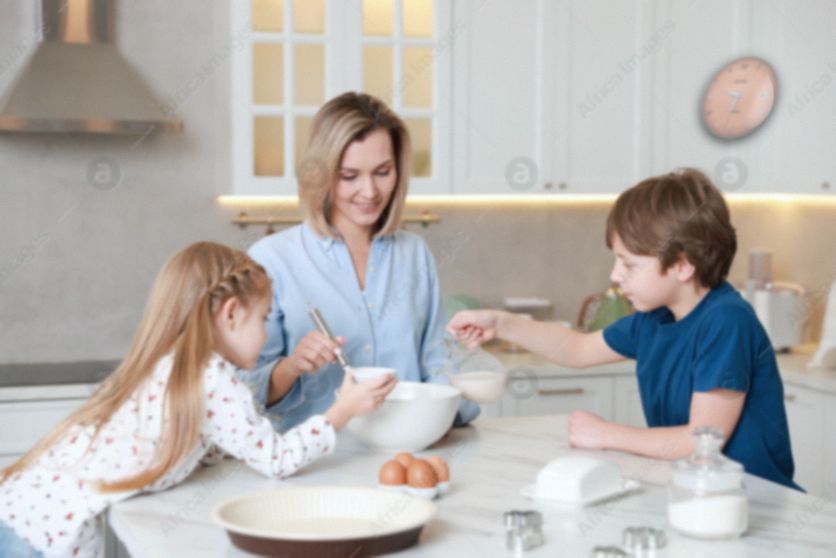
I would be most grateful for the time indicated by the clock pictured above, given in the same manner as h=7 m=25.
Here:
h=9 m=32
